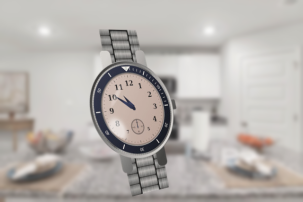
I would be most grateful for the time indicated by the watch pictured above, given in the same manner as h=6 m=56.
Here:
h=10 m=51
